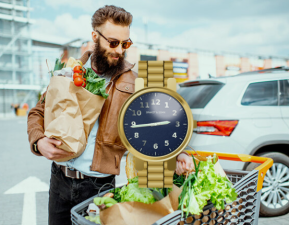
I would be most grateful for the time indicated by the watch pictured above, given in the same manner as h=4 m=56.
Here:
h=2 m=44
